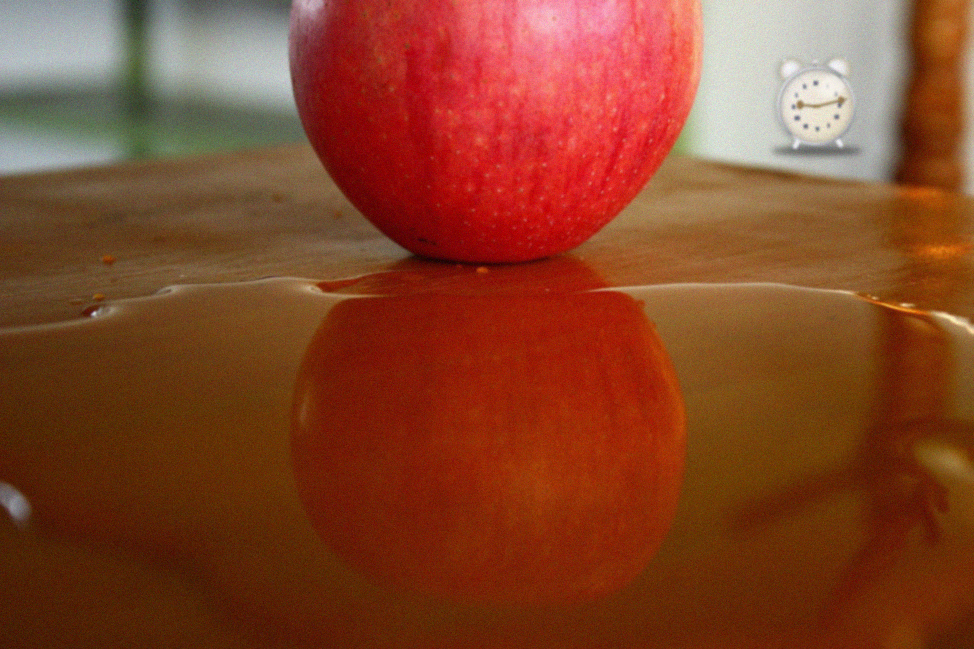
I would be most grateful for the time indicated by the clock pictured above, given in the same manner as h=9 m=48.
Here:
h=9 m=13
